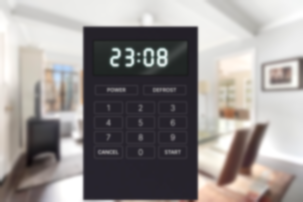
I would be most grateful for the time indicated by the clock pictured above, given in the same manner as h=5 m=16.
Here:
h=23 m=8
